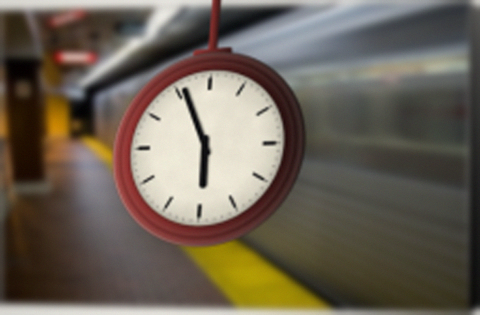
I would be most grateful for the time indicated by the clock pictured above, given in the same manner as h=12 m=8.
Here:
h=5 m=56
